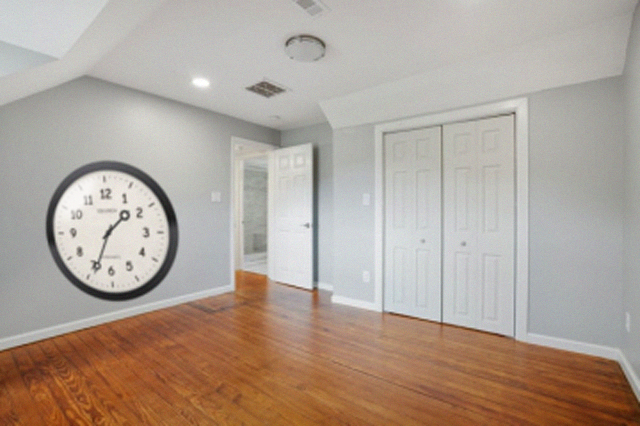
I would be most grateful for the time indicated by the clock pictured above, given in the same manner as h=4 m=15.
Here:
h=1 m=34
